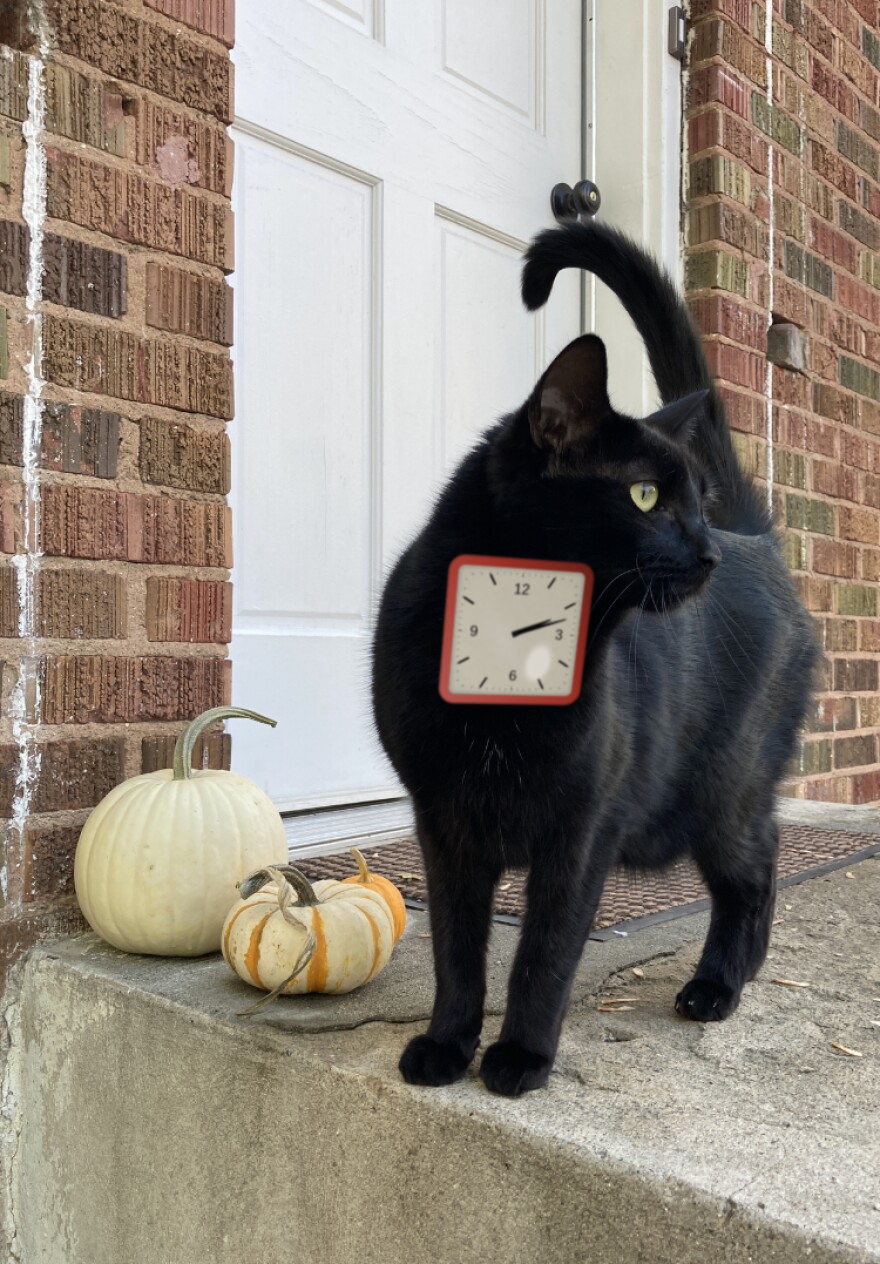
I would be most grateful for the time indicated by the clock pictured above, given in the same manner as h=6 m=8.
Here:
h=2 m=12
